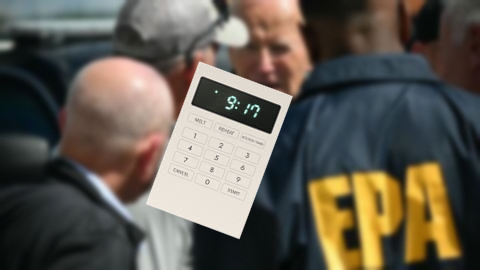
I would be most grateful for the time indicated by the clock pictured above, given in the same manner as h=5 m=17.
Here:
h=9 m=17
